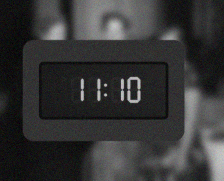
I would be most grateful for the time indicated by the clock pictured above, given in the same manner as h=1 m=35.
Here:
h=11 m=10
